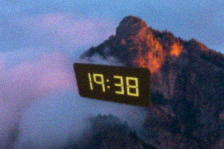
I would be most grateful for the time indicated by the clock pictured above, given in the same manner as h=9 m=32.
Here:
h=19 m=38
